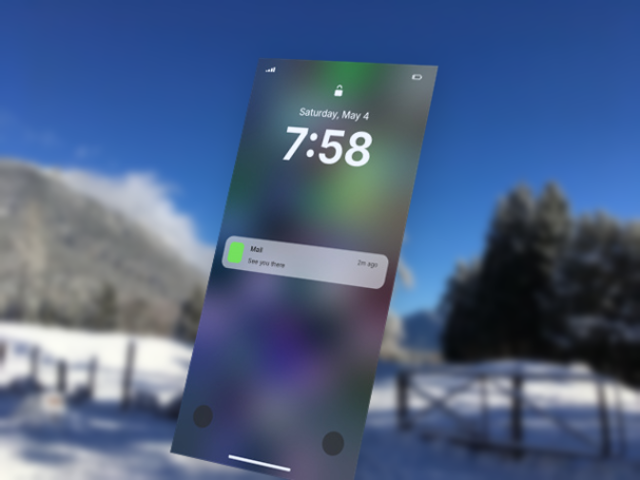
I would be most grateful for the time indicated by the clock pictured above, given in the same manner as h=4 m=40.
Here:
h=7 m=58
